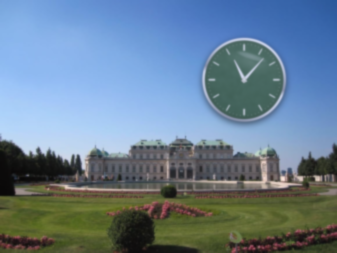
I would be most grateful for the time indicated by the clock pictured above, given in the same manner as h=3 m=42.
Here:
h=11 m=7
